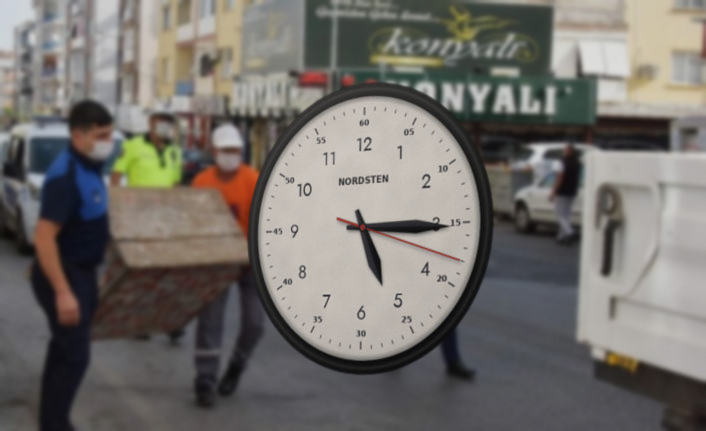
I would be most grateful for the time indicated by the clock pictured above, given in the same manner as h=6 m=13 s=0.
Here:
h=5 m=15 s=18
